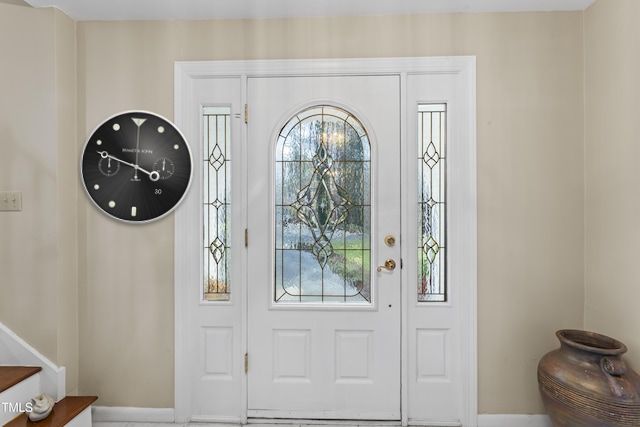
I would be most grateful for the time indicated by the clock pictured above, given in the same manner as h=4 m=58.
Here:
h=3 m=48
